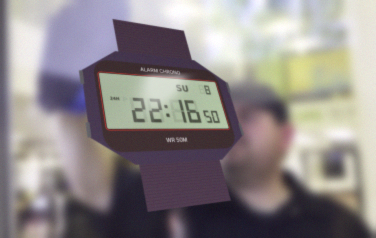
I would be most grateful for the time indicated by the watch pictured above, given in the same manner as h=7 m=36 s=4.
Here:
h=22 m=16 s=50
